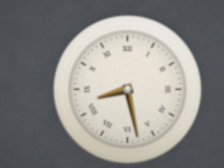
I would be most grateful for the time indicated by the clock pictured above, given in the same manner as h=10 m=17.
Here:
h=8 m=28
